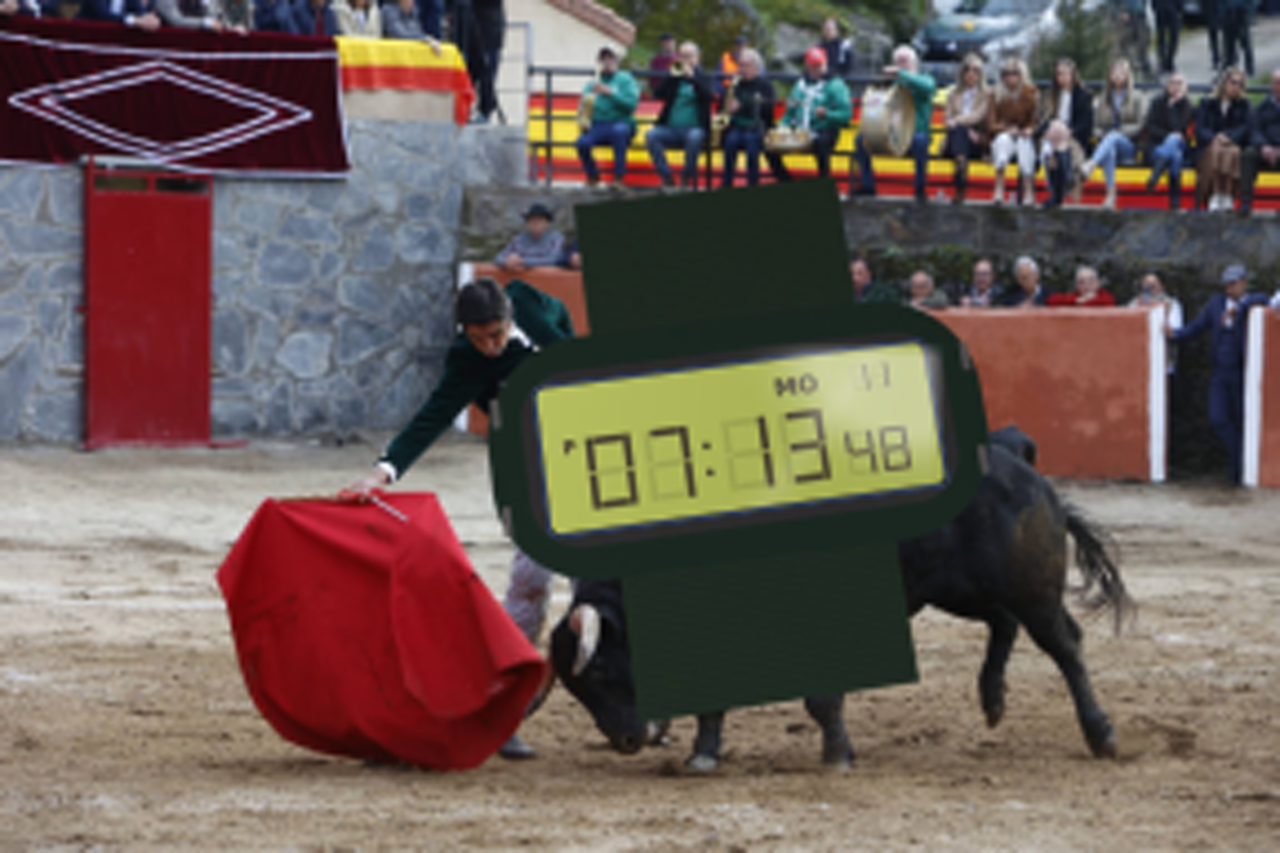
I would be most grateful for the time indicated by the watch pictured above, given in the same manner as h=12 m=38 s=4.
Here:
h=7 m=13 s=48
